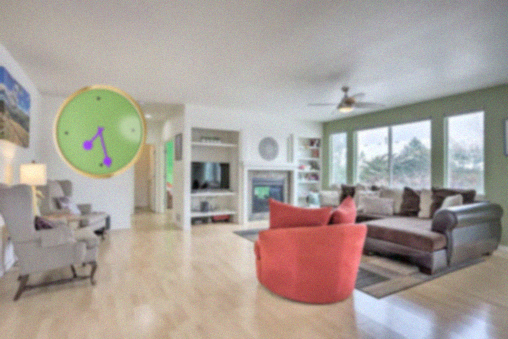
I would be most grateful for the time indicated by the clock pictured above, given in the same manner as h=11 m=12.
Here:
h=7 m=28
